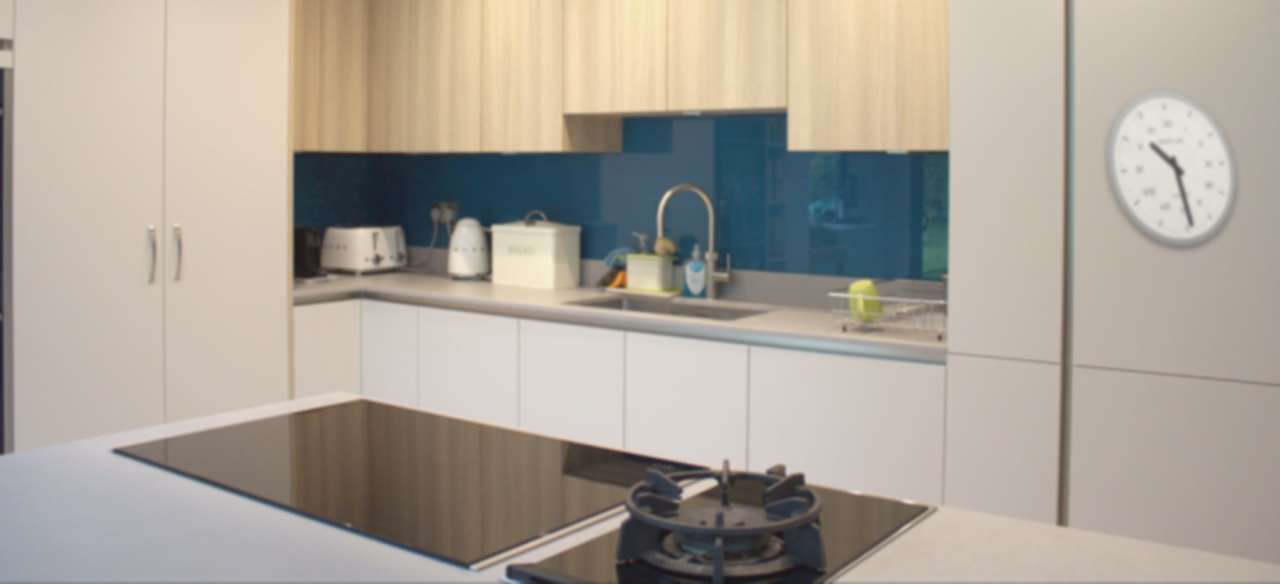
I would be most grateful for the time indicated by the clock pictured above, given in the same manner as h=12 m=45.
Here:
h=10 m=29
